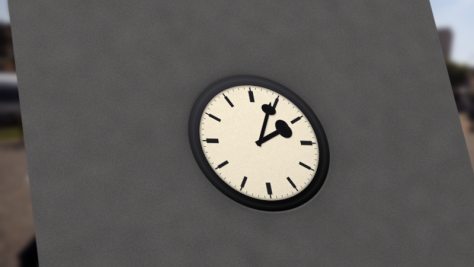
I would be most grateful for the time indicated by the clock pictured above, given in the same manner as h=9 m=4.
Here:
h=2 m=4
